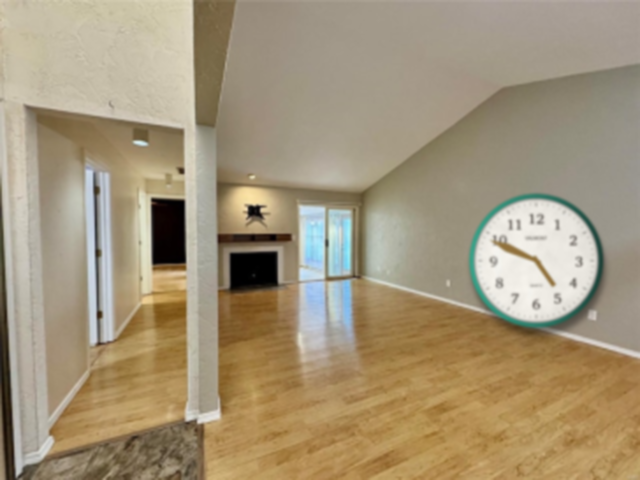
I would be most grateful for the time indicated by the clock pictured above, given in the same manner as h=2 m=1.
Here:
h=4 m=49
